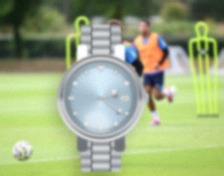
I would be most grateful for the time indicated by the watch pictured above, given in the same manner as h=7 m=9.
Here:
h=2 m=21
